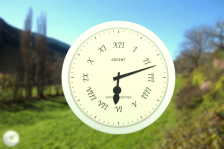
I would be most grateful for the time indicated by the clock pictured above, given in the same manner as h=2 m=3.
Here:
h=6 m=12
